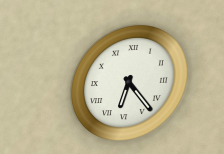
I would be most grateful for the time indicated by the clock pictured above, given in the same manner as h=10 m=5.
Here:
h=6 m=23
